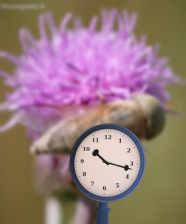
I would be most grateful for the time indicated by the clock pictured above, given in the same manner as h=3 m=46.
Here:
h=10 m=17
